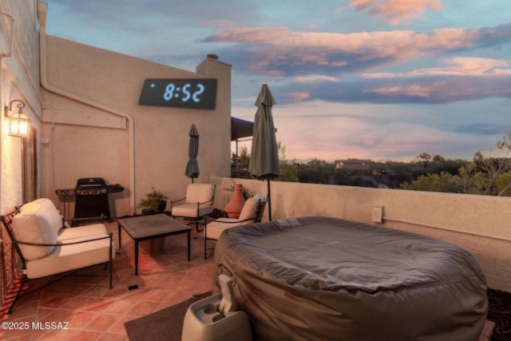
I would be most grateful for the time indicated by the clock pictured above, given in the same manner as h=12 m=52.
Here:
h=8 m=52
